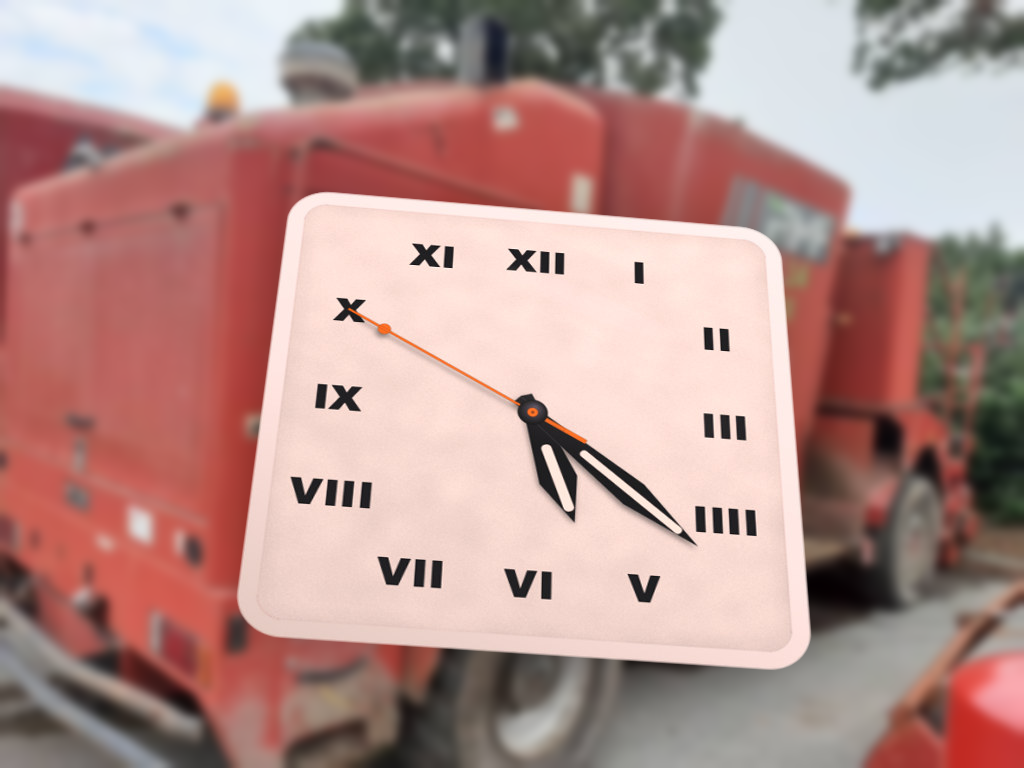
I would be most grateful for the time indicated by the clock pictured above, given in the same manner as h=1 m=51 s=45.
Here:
h=5 m=21 s=50
